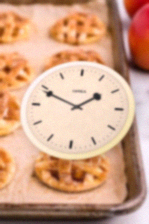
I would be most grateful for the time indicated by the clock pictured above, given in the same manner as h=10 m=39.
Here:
h=1 m=49
